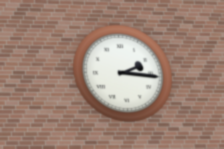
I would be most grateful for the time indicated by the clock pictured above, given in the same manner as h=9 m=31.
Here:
h=2 m=16
